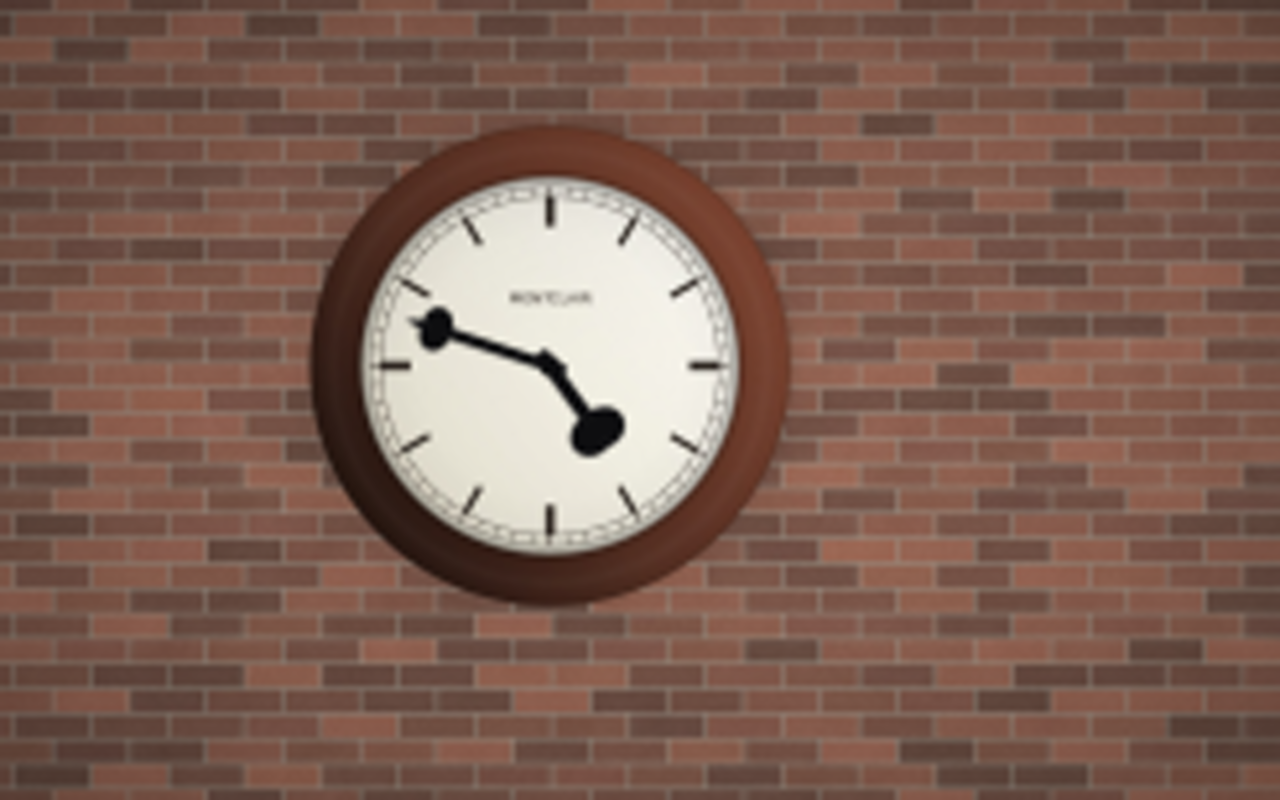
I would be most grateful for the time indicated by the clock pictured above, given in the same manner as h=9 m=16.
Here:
h=4 m=48
